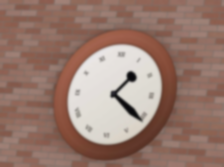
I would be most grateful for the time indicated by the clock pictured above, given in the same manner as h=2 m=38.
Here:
h=1 m=21
